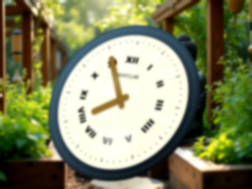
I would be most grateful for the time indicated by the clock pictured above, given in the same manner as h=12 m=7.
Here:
h=7 m=55
